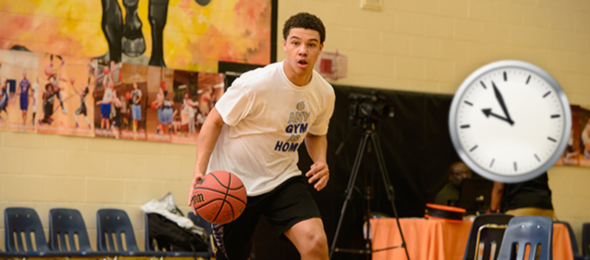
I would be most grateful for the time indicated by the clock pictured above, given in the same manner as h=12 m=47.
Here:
h=9 m=57
